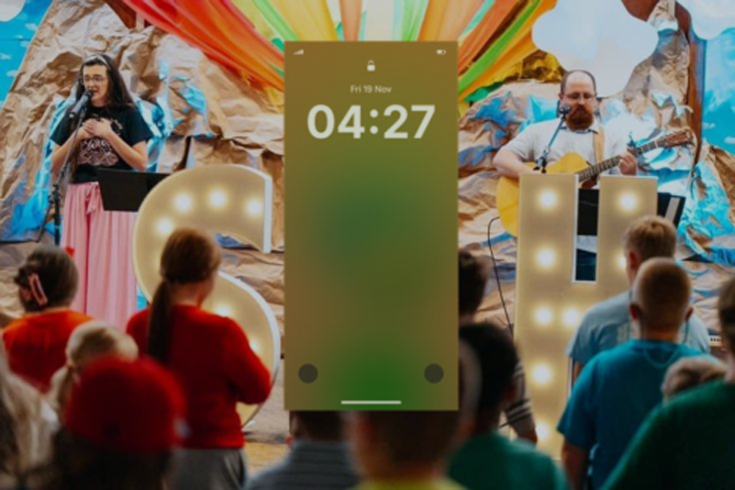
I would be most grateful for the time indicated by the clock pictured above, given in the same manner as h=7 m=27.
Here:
h=4 m=27
